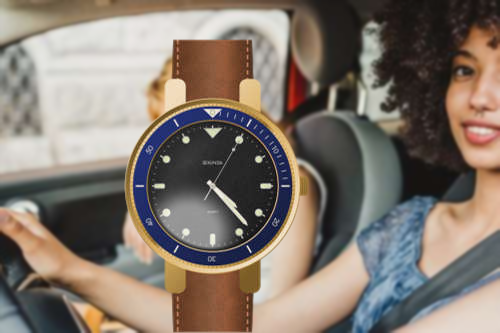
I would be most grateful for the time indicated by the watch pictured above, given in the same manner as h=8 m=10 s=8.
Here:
h=4 m=23 s=5
